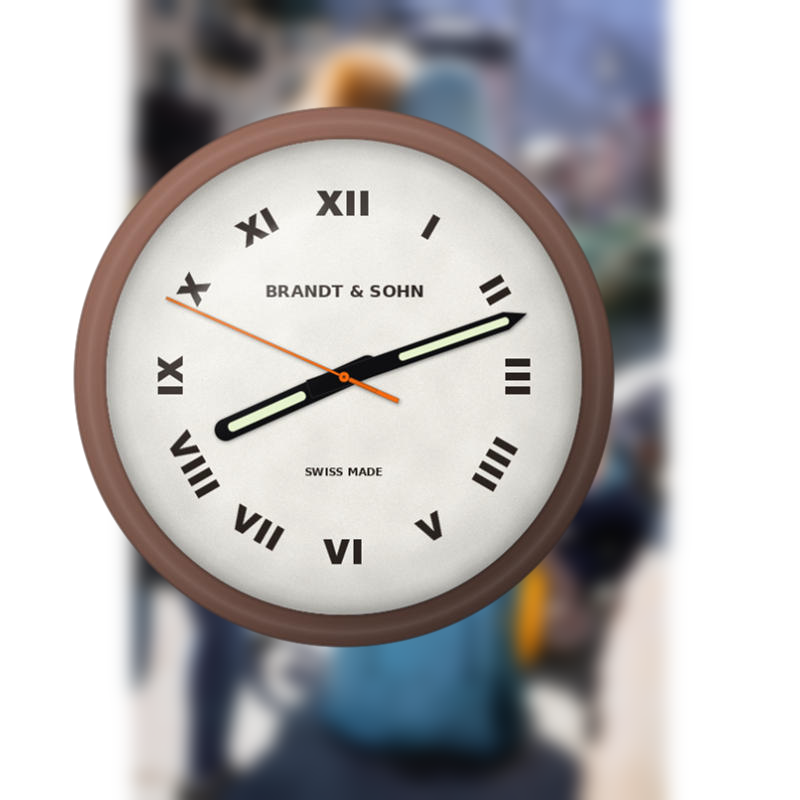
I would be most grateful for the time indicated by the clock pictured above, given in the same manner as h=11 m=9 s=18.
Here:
h=8 m=11 s=49
